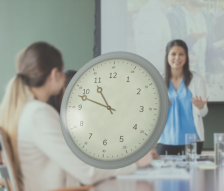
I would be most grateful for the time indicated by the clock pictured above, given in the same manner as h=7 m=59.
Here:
h=10 m=48
